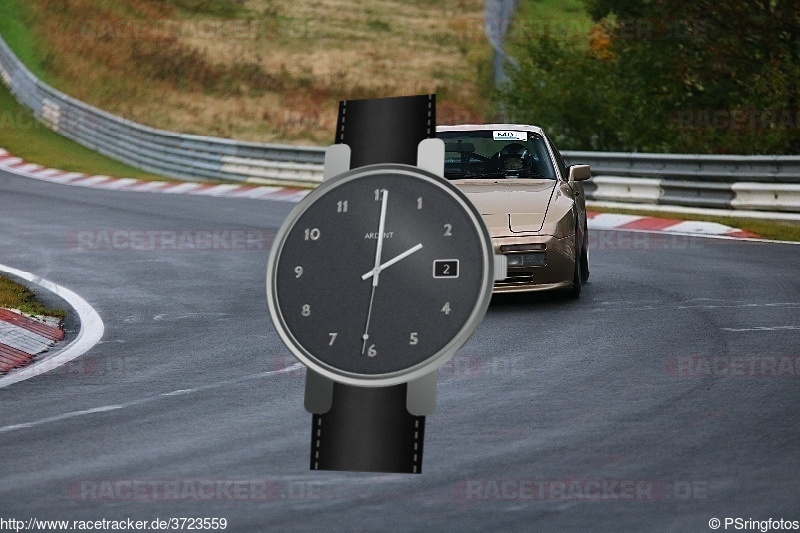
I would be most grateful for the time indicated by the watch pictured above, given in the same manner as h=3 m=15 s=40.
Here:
h=2 m=0 s=31
